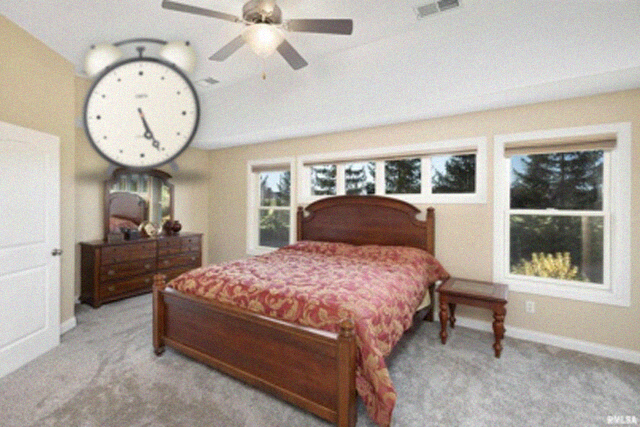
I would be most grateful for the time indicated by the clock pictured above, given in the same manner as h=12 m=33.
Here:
h=5 m=26
